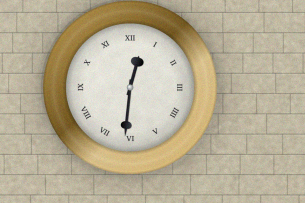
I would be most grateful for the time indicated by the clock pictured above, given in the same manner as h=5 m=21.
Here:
h=12 m=31
